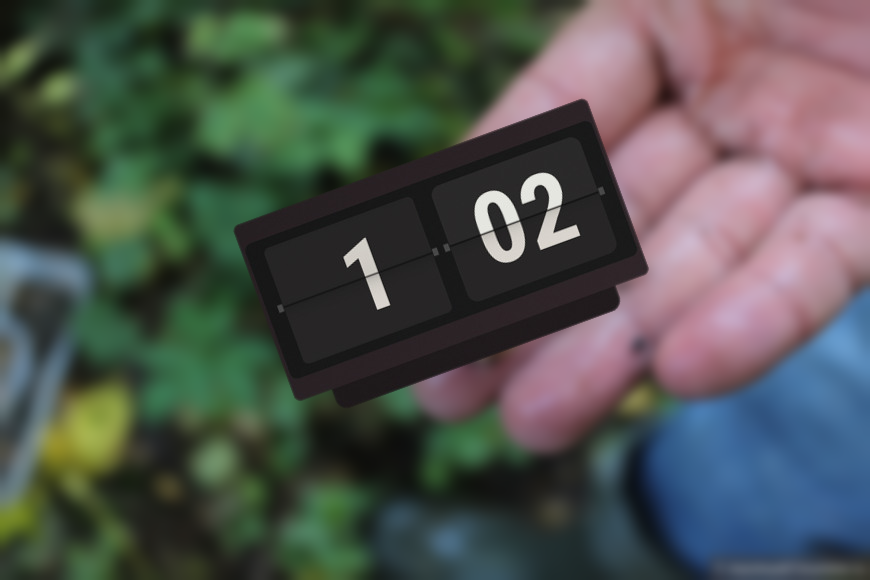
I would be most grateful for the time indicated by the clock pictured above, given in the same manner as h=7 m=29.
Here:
h=1 m=2
